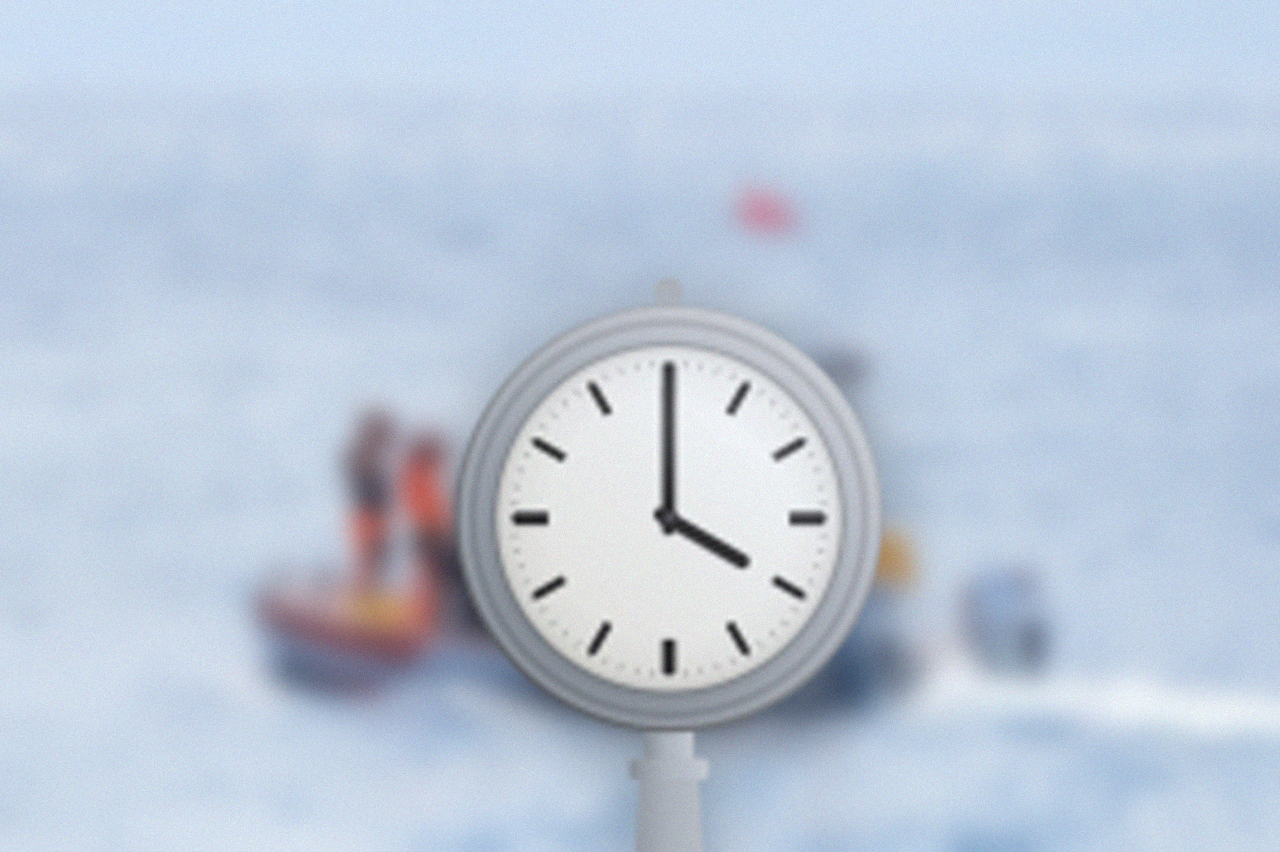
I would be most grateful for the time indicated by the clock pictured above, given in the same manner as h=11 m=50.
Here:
h=4 m=0
